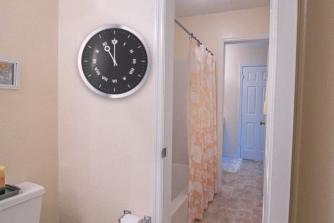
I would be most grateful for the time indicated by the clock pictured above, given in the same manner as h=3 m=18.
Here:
h=11 m=0
